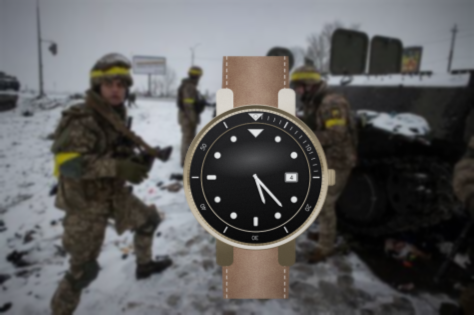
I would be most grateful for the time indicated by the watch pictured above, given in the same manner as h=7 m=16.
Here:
h=5 m=23
